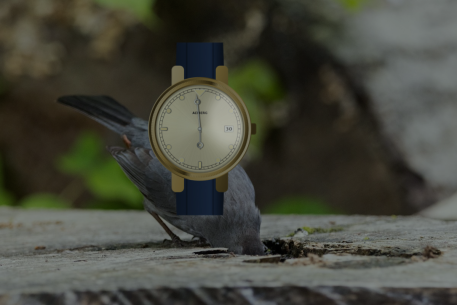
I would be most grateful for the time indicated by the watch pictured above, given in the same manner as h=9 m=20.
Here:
h=5 m=59
